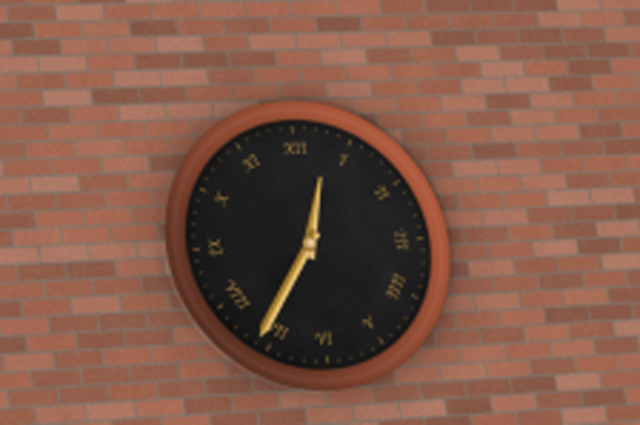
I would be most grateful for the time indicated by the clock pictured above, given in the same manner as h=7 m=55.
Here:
h=12 m=36
